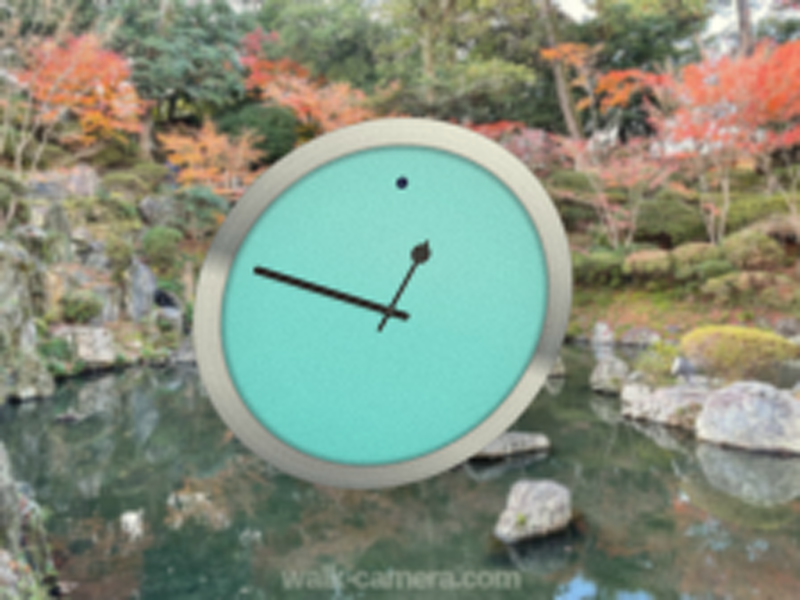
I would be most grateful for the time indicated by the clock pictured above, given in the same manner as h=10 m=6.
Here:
h=12 m=48
